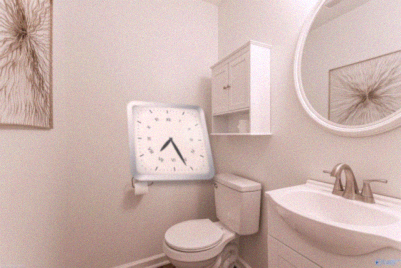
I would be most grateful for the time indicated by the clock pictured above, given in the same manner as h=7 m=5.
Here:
h=7 m=26
